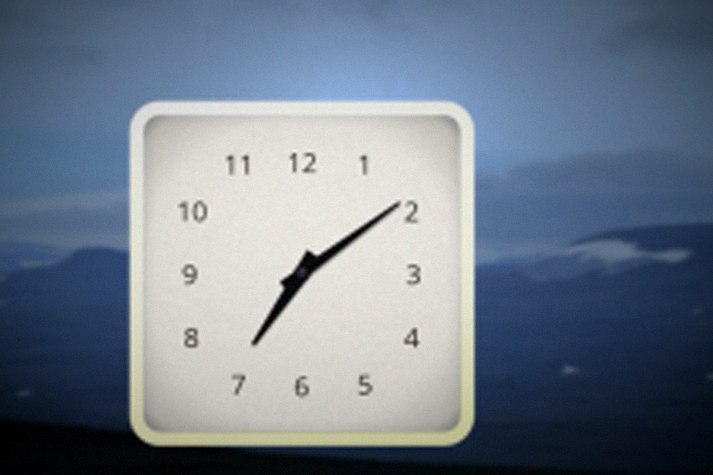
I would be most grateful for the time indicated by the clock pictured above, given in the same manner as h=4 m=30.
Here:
h=7 m=9
